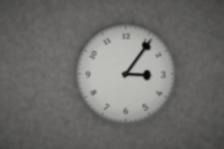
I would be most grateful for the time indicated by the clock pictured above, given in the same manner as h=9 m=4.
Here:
h=3 m=6
